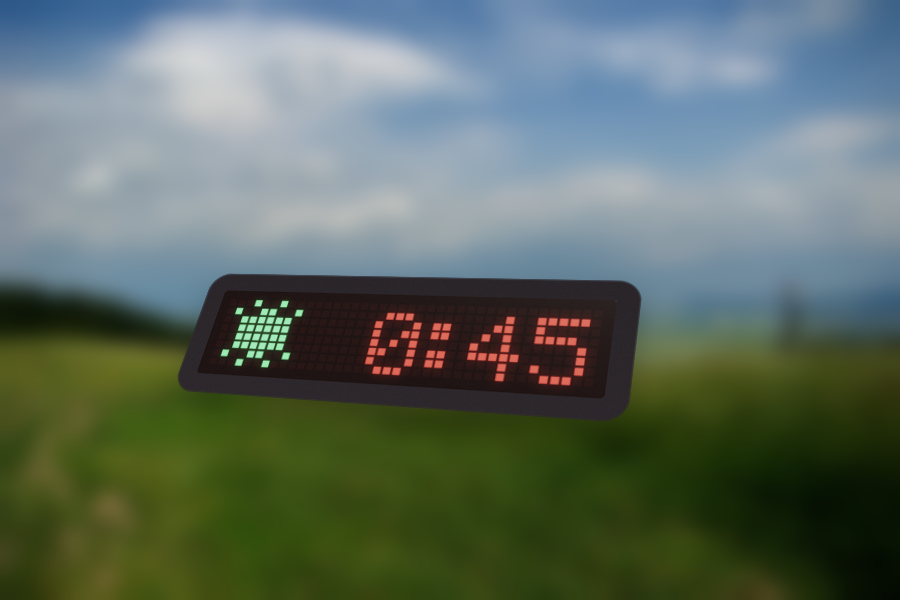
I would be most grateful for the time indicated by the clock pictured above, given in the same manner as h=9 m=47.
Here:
h=0 m=45
